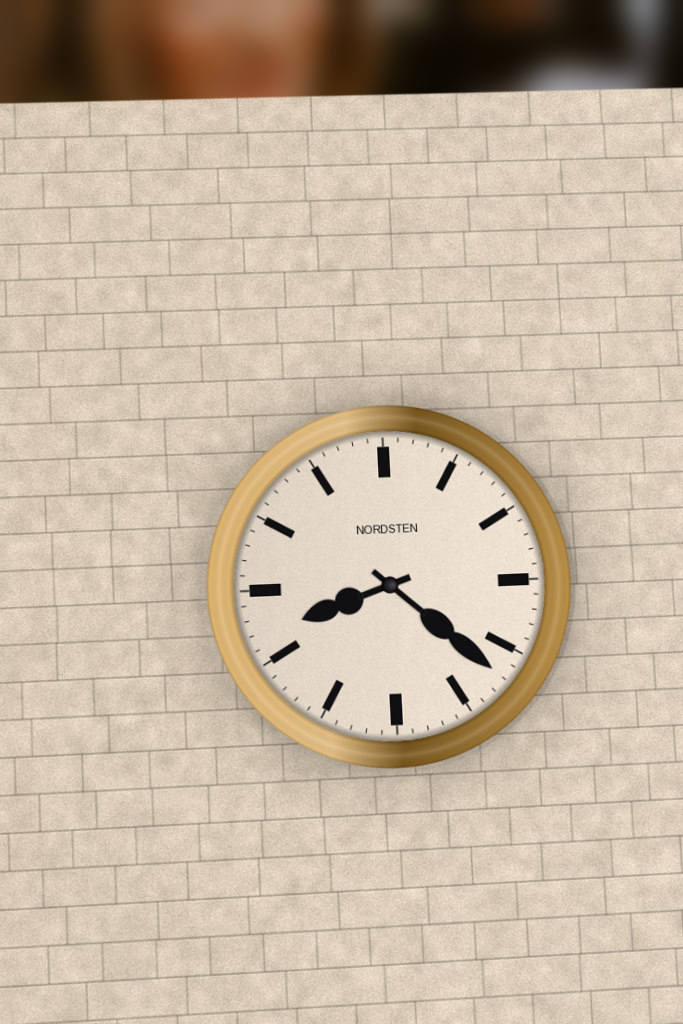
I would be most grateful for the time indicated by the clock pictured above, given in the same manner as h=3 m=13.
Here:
h=8 m=22
